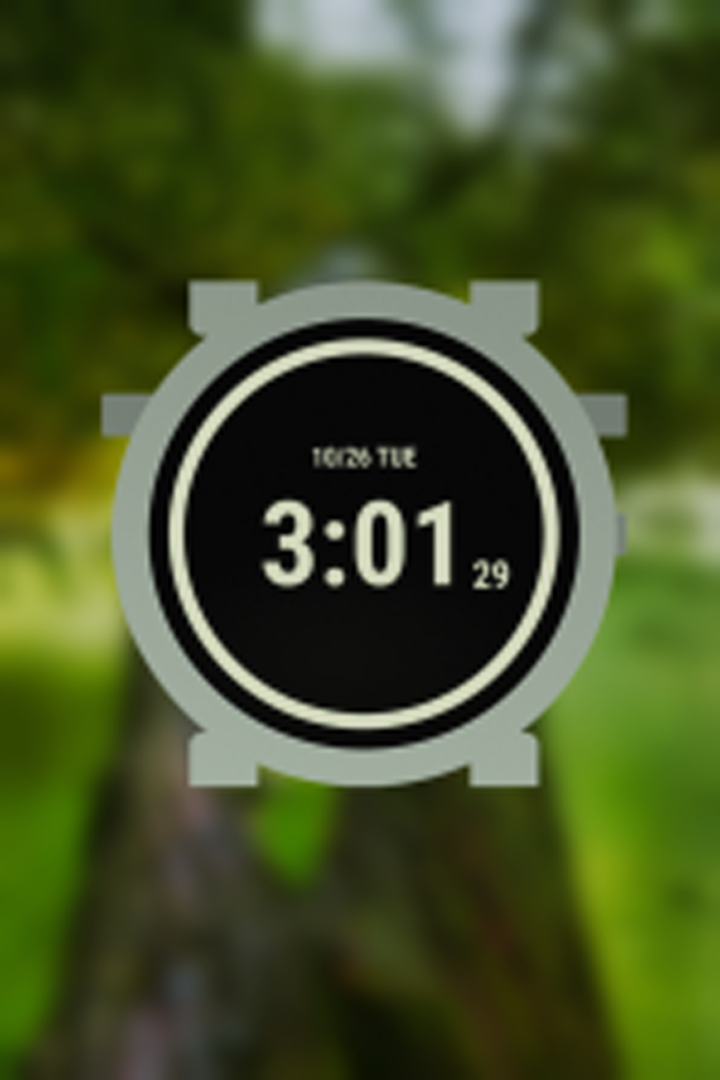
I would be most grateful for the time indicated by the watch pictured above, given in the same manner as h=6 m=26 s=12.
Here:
h=3 m=1 s=29
